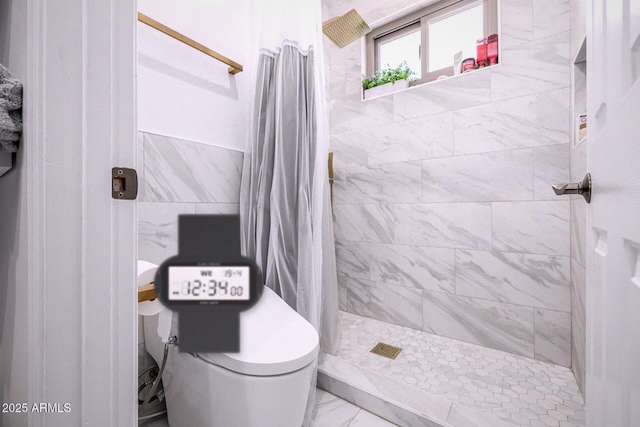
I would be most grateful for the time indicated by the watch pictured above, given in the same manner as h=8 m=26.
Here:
h=12 m=34
